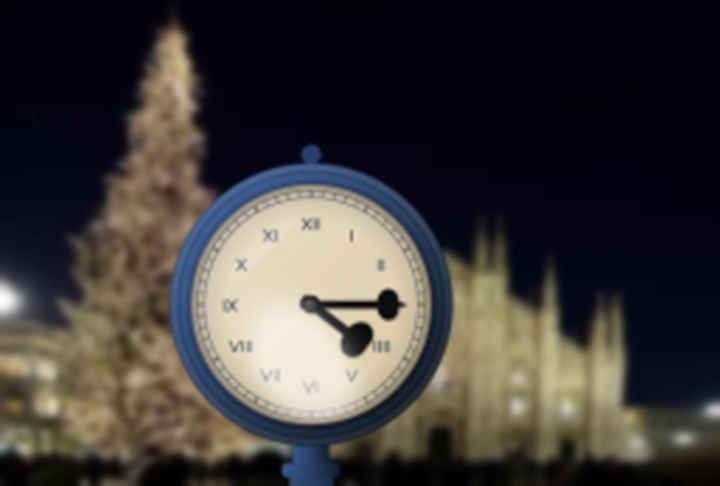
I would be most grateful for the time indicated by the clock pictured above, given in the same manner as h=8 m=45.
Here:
h=4 m=15
